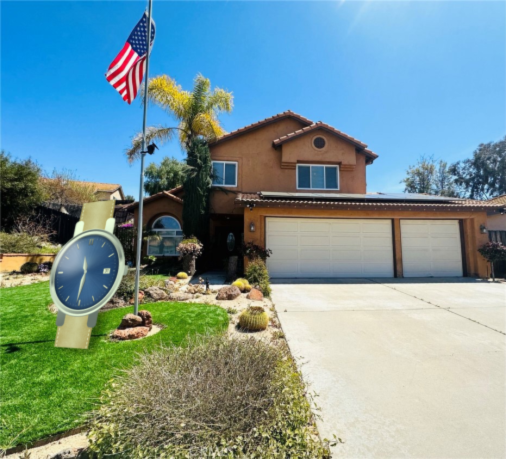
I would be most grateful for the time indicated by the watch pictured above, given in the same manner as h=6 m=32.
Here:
h=11 m=31
